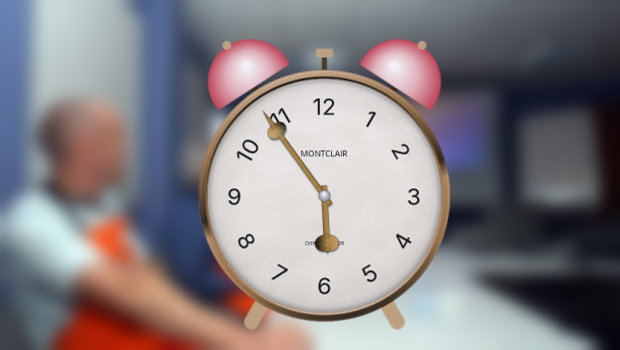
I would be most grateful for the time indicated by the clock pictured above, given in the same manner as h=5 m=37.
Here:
h=5 m=54
